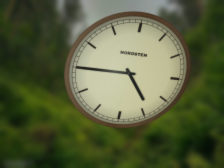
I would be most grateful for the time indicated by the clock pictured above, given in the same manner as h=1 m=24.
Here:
h=4 m=45
